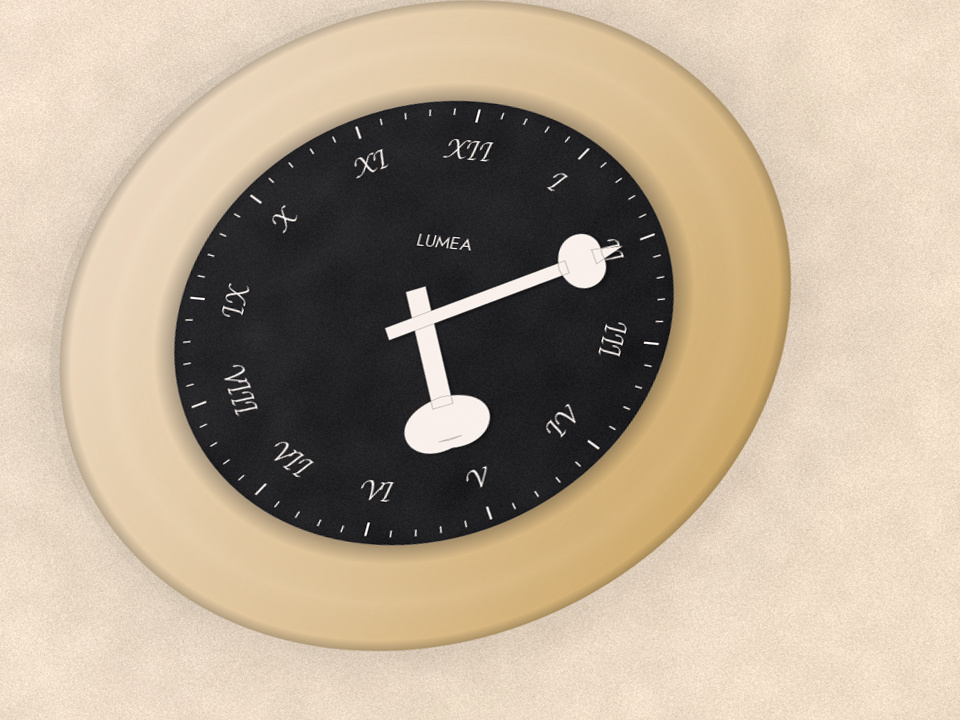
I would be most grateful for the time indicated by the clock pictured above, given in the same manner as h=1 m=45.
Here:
h=5 m=10
